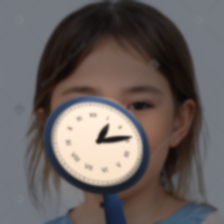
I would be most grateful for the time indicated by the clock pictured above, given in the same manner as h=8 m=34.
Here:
h=1 m=14
